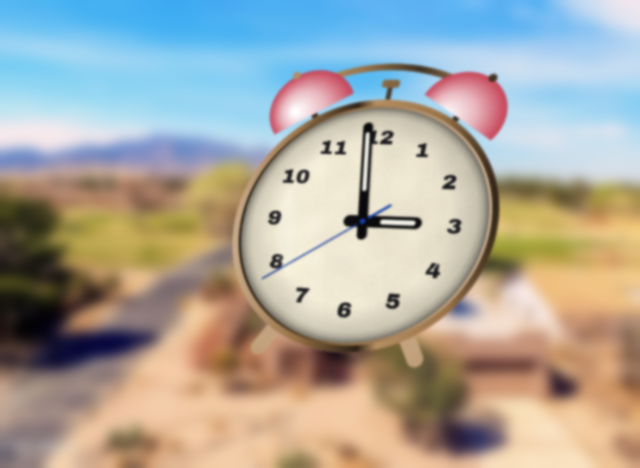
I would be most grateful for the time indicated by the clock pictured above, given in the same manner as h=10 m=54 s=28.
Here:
h=2 m=58 s=39
